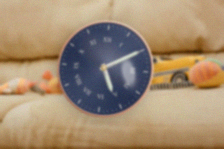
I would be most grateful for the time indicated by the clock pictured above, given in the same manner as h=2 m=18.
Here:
h=5 m=10
